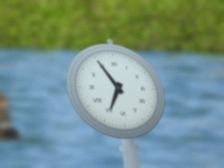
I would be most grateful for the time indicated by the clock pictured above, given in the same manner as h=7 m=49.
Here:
h=6 m=55
